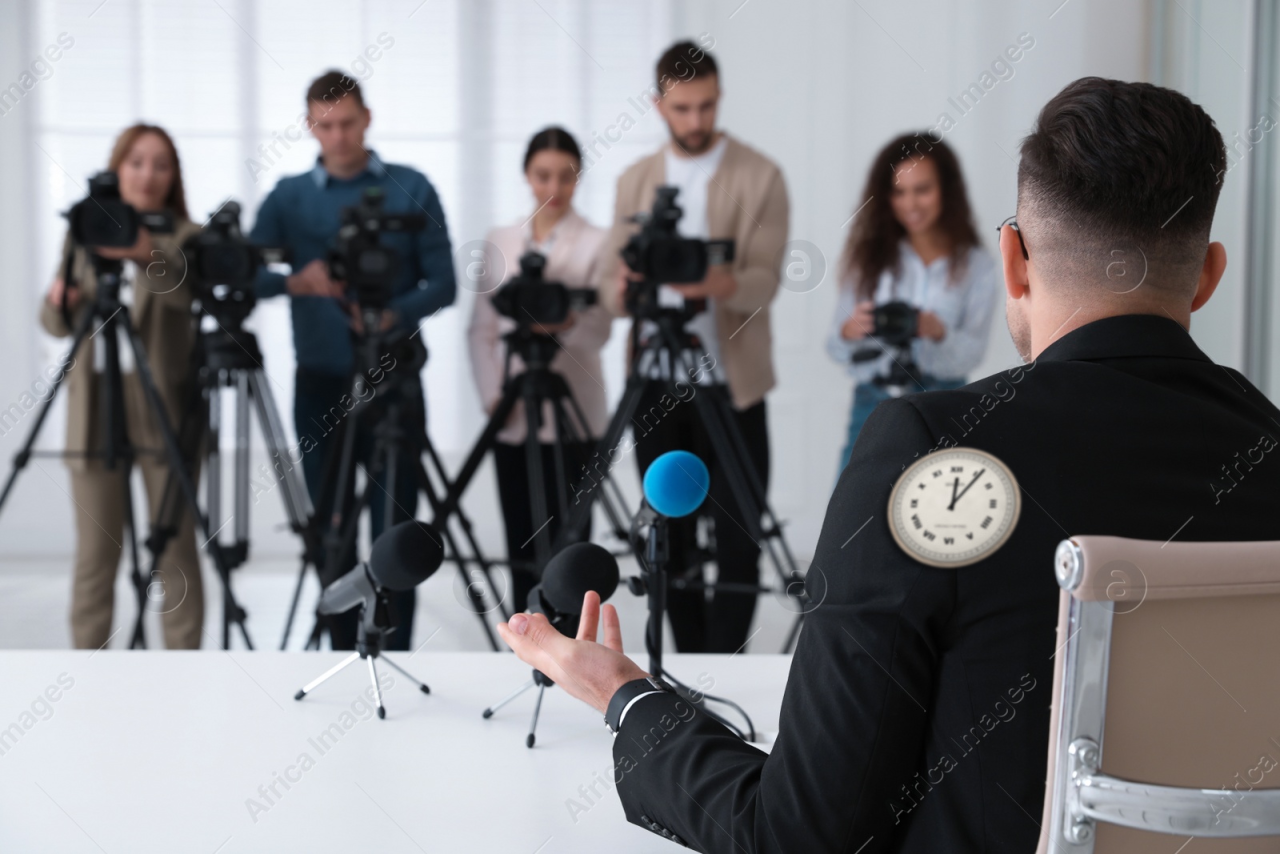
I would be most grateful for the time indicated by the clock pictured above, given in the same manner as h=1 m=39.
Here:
h=12 m=6
